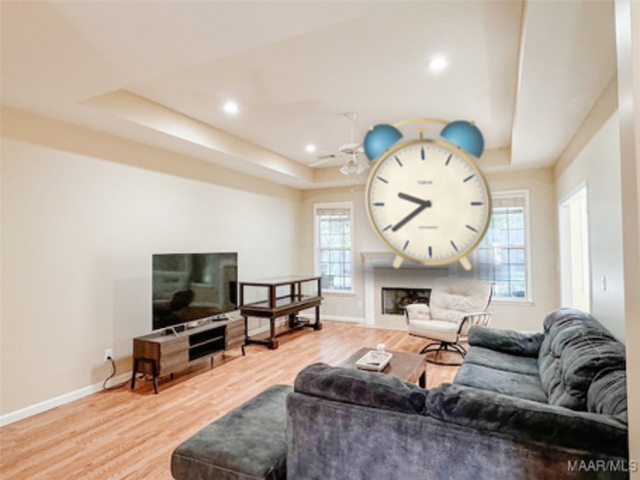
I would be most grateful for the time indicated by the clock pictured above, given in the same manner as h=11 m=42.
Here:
h=9 m=39
